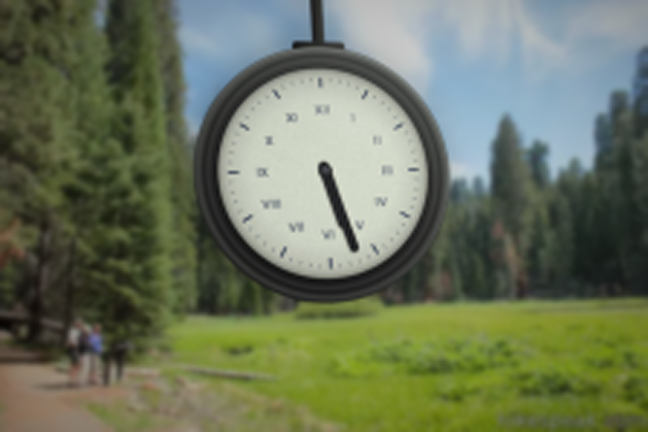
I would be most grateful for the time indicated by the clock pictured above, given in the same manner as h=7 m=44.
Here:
h=5 m=27
